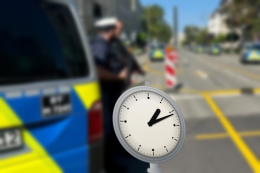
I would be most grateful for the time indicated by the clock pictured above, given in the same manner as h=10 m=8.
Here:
h=1 m=11
